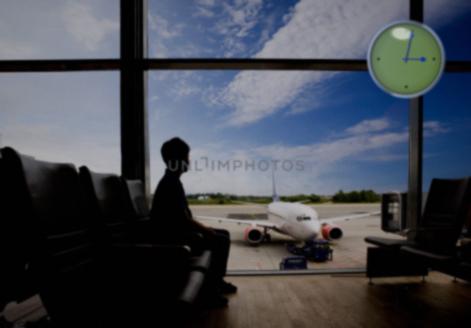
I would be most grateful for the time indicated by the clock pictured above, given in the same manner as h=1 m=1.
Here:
h=3 m=2
